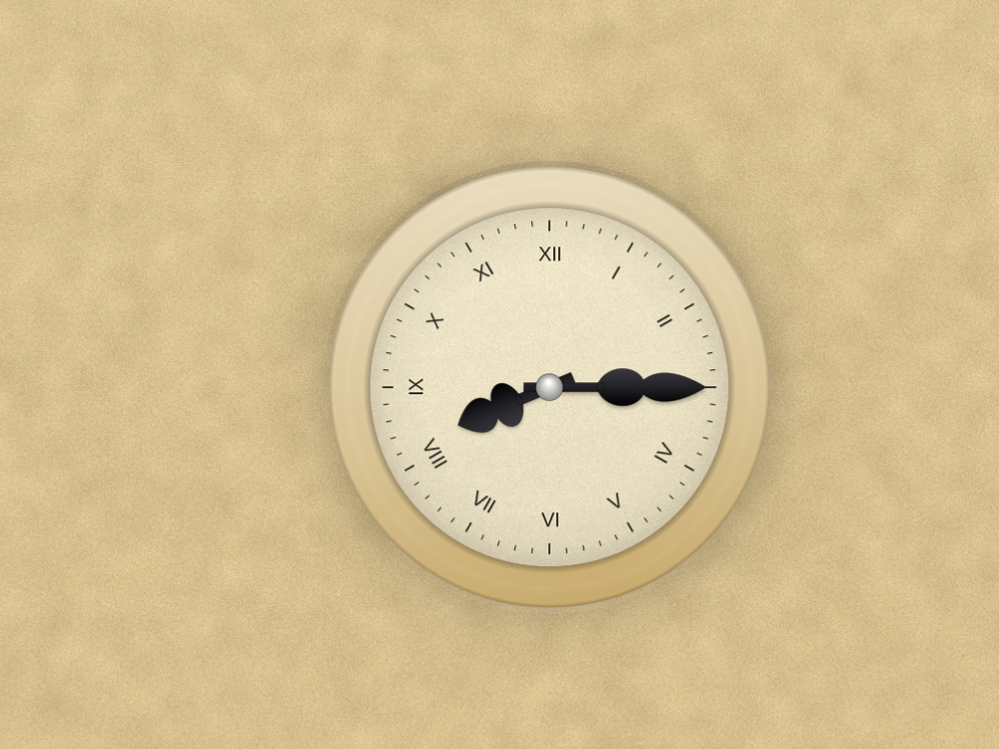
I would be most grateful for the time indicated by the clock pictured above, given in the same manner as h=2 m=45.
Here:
h=8 m=15
